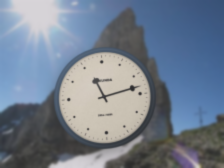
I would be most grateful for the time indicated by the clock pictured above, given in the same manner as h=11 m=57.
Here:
h=11 m=13
